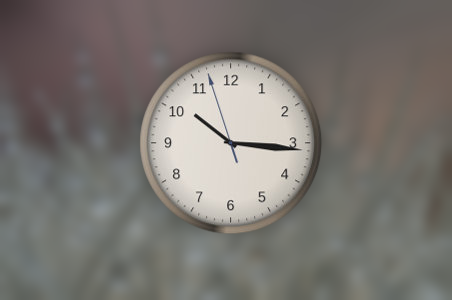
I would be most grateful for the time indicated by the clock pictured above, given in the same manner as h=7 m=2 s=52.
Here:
h=10 m=15 s=57
